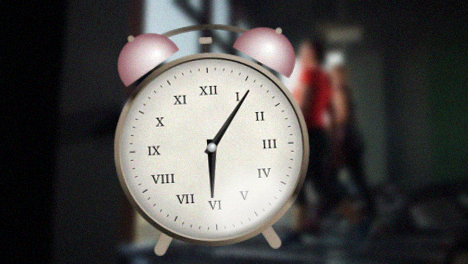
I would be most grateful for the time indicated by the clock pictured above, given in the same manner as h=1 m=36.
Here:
h=6 m=6
